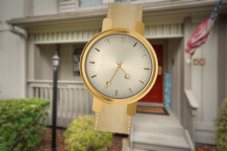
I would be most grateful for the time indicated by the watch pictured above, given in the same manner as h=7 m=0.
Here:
h=4 m=34
